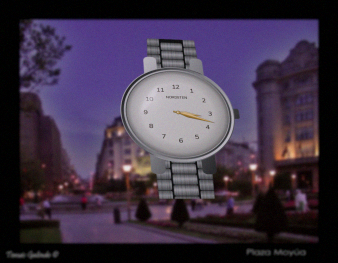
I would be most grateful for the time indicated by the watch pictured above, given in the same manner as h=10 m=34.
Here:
h=3 m=18
